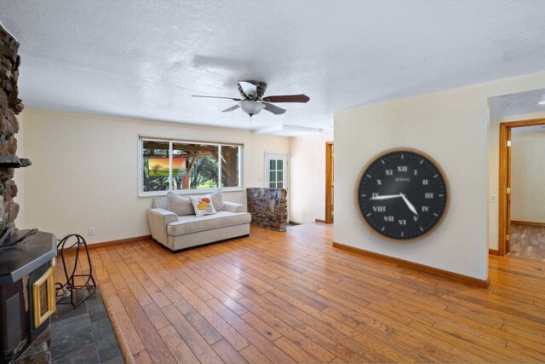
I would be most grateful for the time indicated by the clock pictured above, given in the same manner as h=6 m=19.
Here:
h=4 m=44
